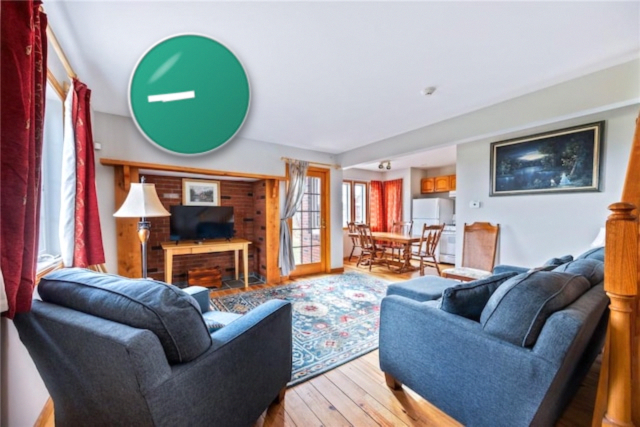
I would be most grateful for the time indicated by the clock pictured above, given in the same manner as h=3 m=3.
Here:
h=8 m=44
